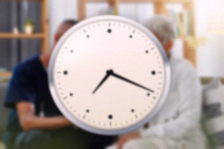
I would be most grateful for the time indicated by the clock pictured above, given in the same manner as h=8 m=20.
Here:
h=7 m=19
